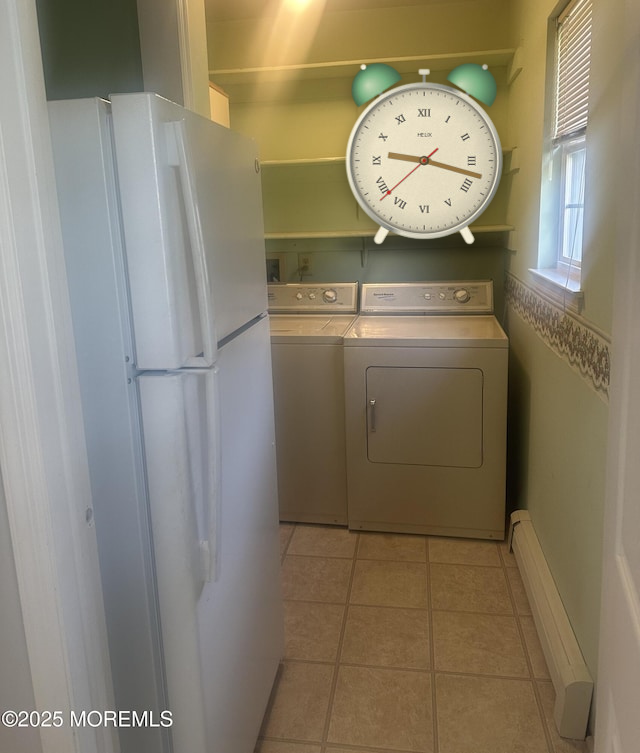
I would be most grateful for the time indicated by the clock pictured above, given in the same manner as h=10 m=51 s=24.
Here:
h=9 m=17 s=38
